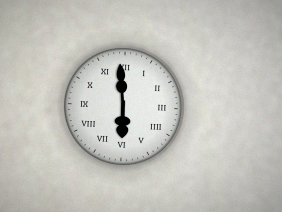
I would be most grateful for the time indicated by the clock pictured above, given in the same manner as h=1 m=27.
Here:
h=5 m=59
